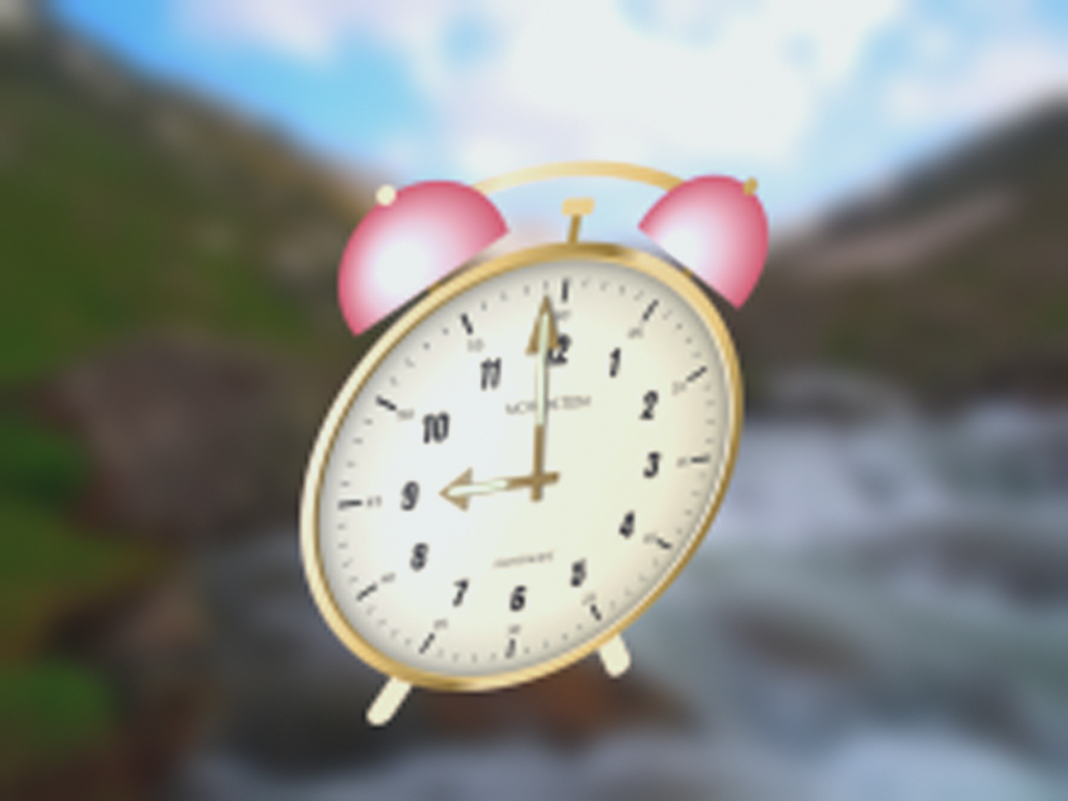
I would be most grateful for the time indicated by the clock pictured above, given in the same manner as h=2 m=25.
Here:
h=8 m=59
